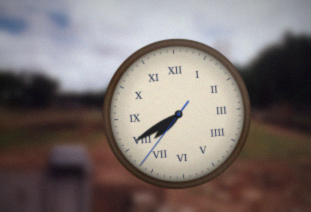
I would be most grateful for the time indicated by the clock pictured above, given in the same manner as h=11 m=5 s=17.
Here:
h=7 m=40 s=37
